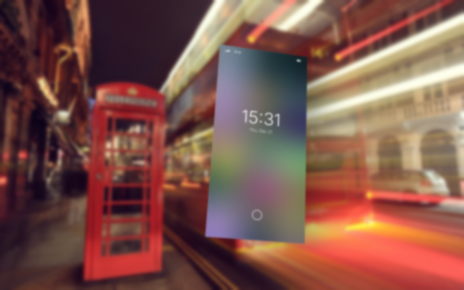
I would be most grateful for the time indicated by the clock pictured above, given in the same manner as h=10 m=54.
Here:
h=15 m=31
